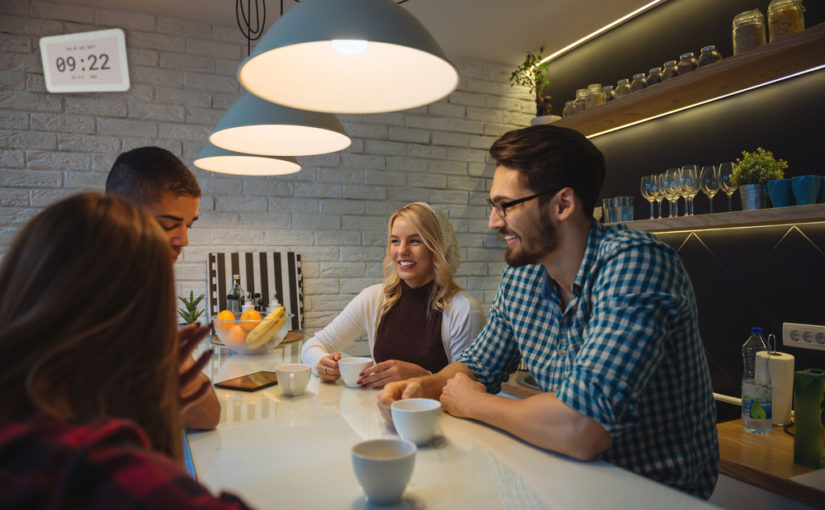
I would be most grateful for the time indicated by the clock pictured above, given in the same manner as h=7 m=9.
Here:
h=9 m=22
